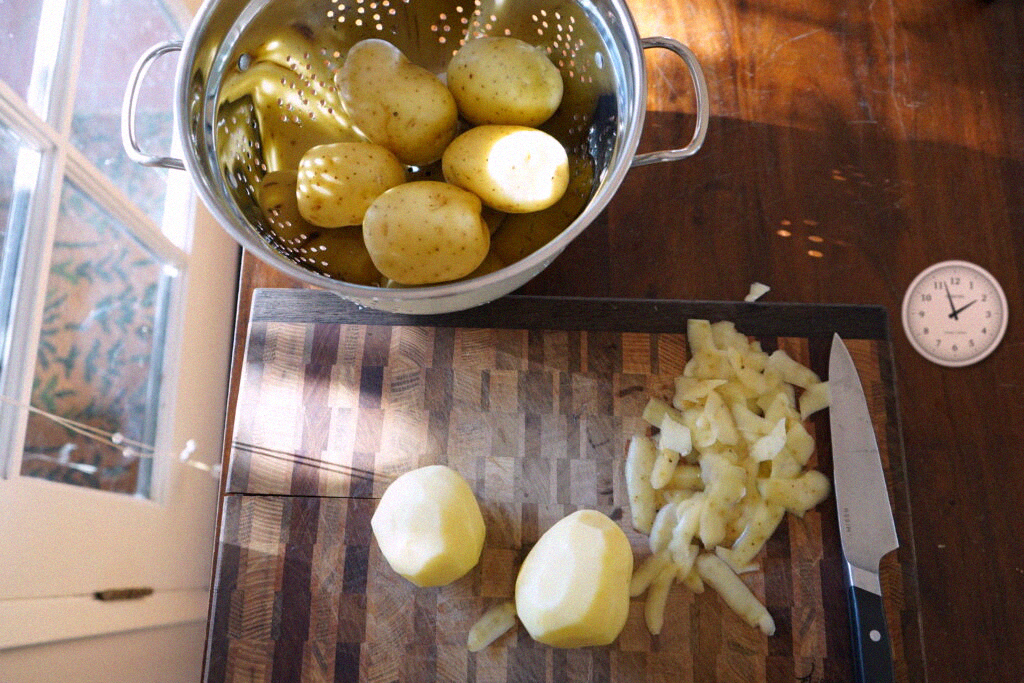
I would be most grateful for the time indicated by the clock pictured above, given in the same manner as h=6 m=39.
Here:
h=1 m=57
